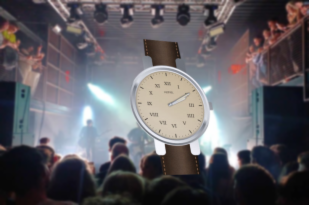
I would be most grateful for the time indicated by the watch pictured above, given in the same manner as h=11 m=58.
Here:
h=2 m=10
